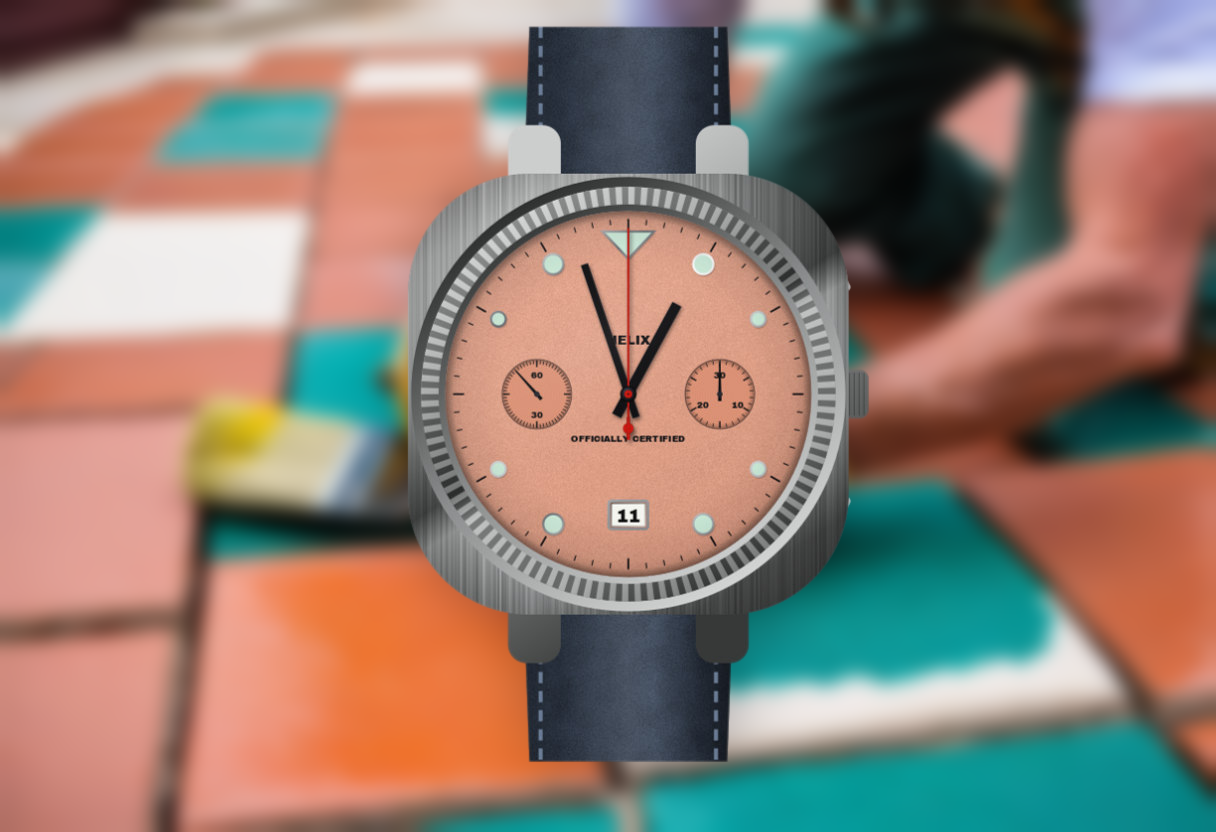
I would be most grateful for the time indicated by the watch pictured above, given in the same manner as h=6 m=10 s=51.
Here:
h=12 m=56 s=53
